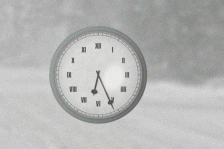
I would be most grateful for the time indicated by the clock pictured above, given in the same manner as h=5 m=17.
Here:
h=6 m=26
